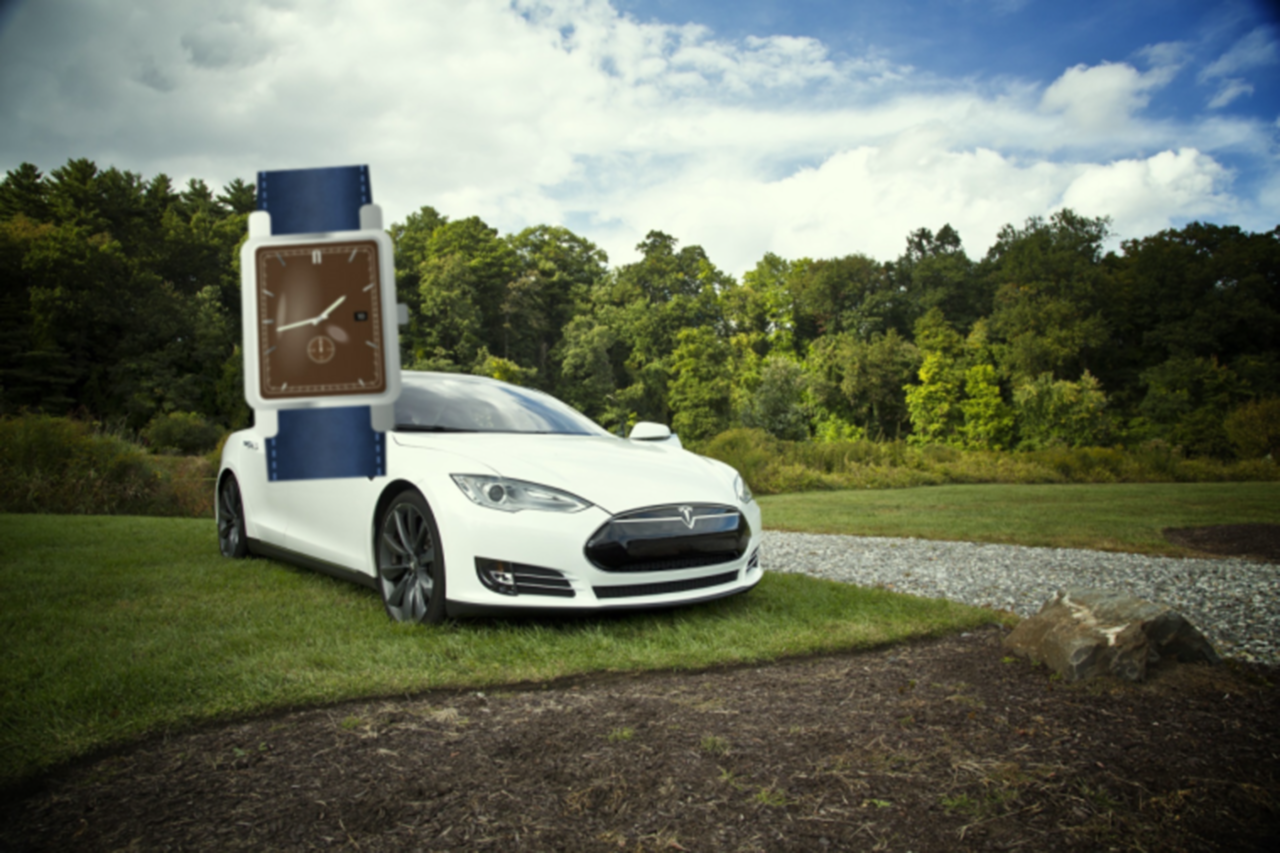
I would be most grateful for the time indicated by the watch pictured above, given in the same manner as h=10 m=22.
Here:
h=1 m=43
